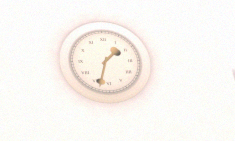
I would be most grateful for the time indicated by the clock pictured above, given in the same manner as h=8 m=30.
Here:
h=1 m=33
